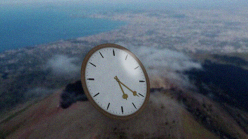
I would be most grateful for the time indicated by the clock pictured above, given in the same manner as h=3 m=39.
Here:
h=5 m=21
